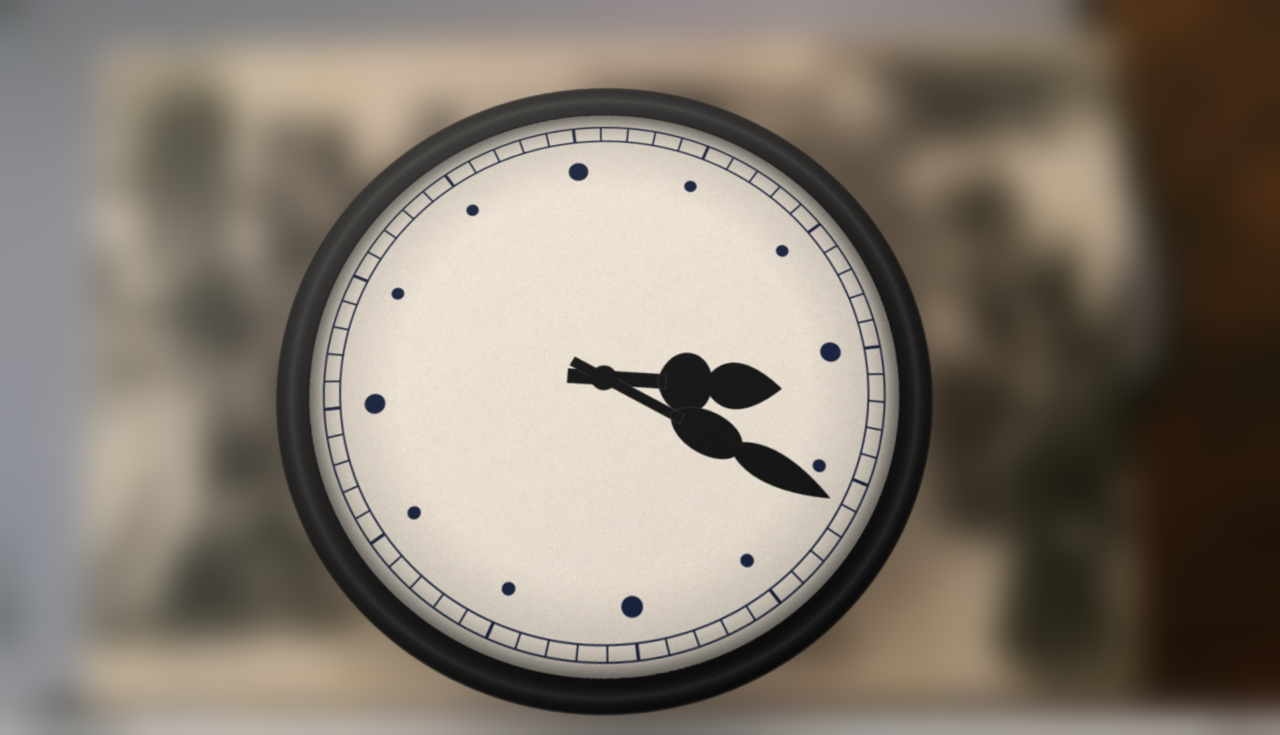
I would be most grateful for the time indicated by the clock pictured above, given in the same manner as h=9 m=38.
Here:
h=3 m=21
